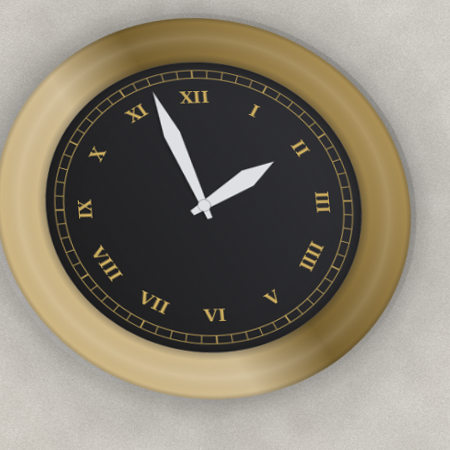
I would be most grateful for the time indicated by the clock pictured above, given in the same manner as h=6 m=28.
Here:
h=1 m=57
